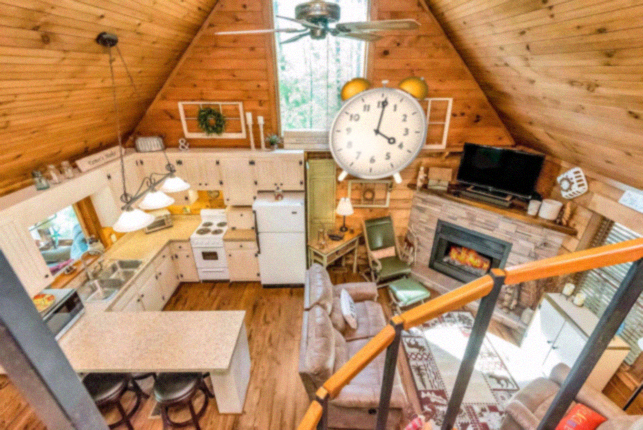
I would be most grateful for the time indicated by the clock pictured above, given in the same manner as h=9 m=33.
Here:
h=4 m=1
